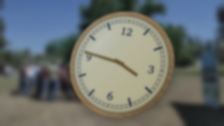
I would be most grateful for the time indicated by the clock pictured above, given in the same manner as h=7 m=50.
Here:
h=3 m=46
